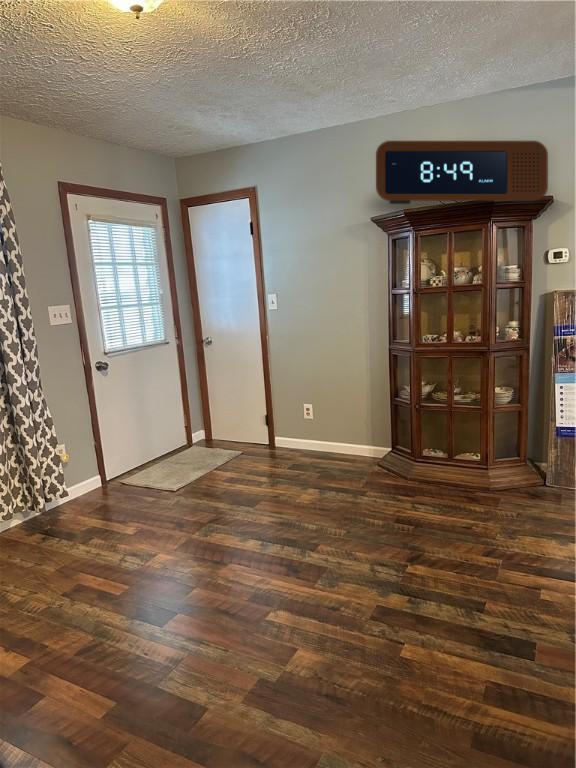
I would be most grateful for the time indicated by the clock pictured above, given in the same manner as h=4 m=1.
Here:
h=8 m=49
